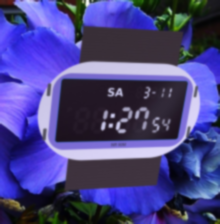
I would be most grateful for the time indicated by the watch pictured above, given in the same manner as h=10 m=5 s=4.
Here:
h=1 m=27 s=54
